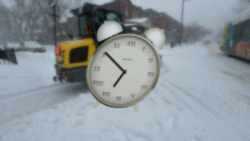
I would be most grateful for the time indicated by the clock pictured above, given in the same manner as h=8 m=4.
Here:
h=6 m=51
